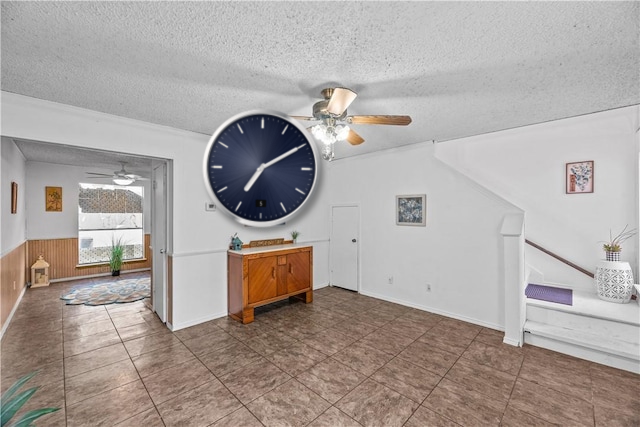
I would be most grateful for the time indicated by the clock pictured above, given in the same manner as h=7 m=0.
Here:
h=7 m=10
